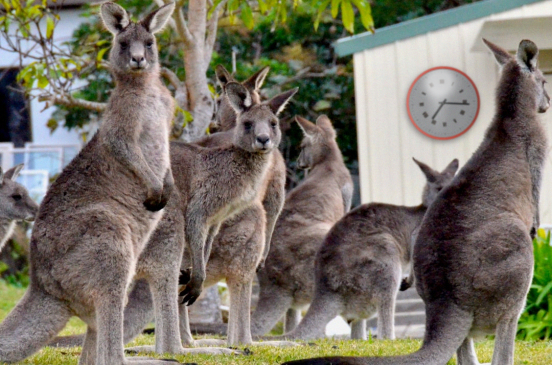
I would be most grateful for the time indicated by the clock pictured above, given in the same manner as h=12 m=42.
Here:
h=7 m=16
